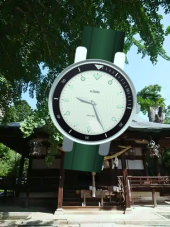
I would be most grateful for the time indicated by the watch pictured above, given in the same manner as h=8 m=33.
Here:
h=9 m=25
